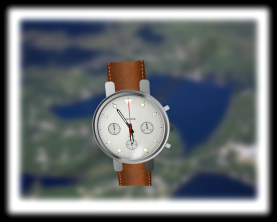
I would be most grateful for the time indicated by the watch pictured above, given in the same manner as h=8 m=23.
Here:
h=5 m=55
